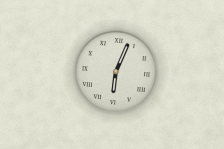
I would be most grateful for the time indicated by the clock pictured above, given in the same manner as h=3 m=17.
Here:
h=6 m=3
